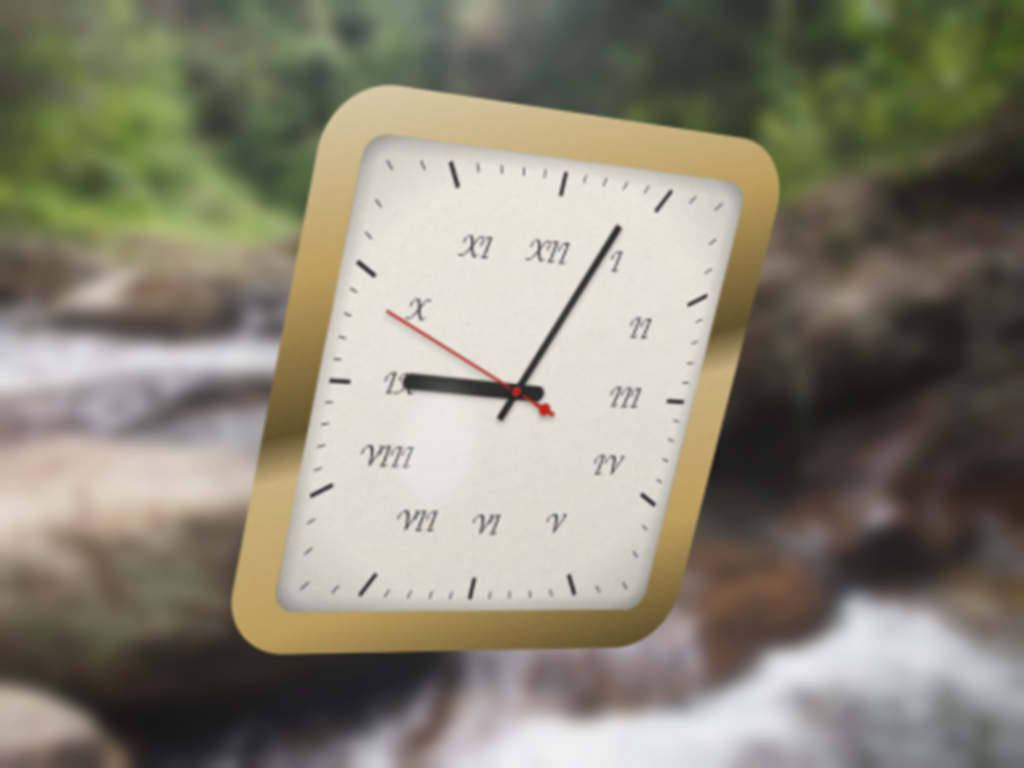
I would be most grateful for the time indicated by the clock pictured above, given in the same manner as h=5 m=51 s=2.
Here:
h=9 m=3 s=49
